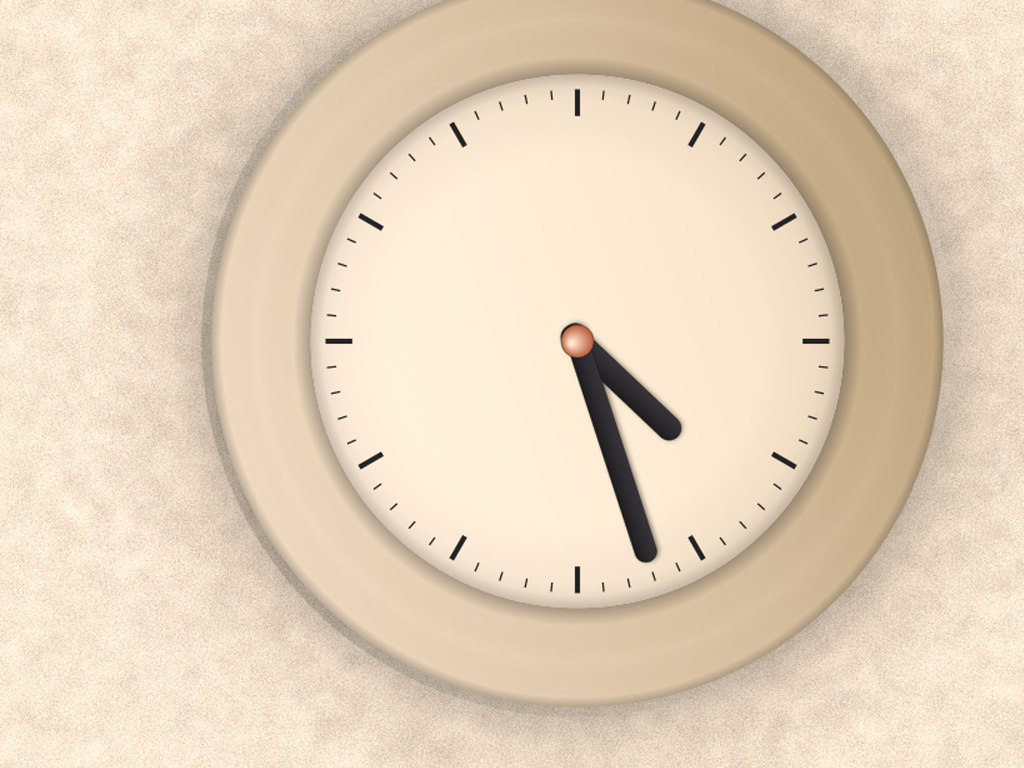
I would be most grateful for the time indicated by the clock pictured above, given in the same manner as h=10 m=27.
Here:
h=4 m=27
